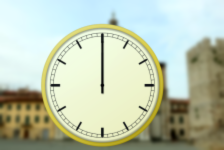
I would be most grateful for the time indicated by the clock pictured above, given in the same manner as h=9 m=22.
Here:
h=12 m=0
